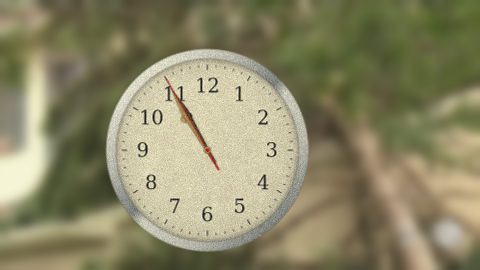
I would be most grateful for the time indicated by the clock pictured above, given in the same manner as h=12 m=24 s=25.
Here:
h=10 m=54 s=55
